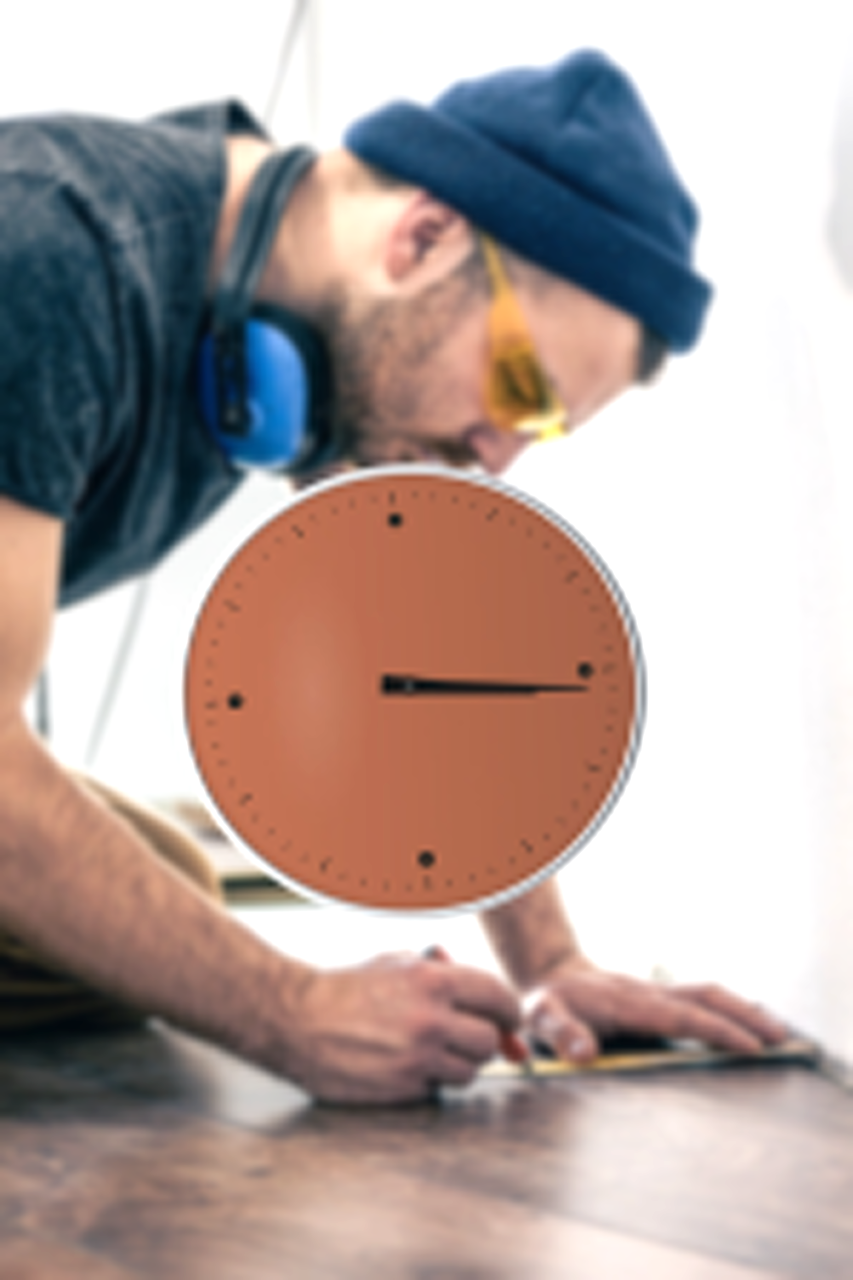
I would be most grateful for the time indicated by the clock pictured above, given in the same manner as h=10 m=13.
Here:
h=3 m=16
